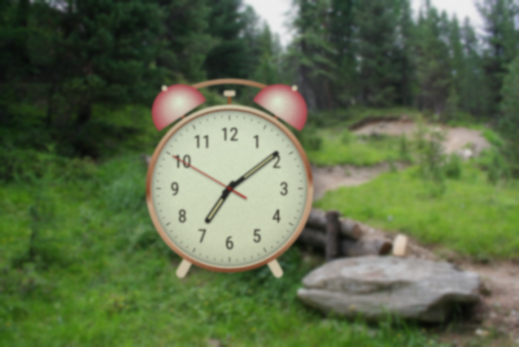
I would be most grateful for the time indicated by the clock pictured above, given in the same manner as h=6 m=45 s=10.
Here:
h=7 m=8 s=50
